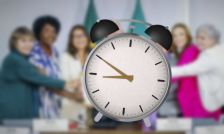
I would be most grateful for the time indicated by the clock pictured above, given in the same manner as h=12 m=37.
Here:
h=8 m=50
